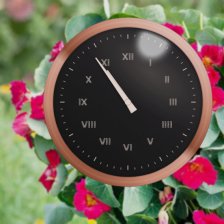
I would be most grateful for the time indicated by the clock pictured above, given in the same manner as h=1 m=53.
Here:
h=10 m=54
